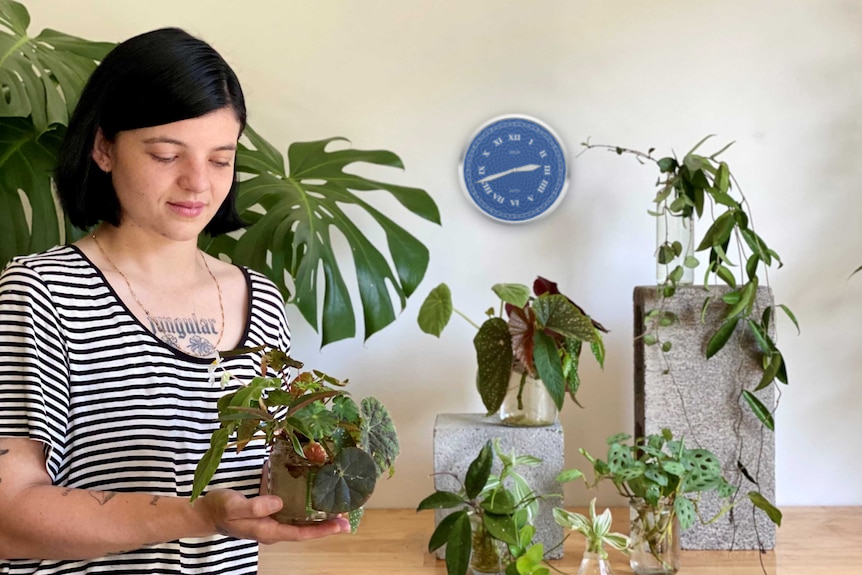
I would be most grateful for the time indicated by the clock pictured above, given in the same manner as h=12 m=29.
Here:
h=2 m=42
